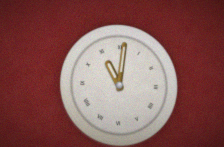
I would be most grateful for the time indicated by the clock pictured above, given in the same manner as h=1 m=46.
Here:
h=11 m=1
